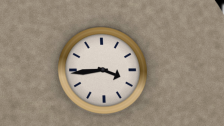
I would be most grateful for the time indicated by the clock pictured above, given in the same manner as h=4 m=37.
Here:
h=3 m=44
